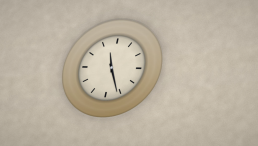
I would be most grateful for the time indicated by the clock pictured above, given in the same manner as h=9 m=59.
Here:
h=11 m=26
